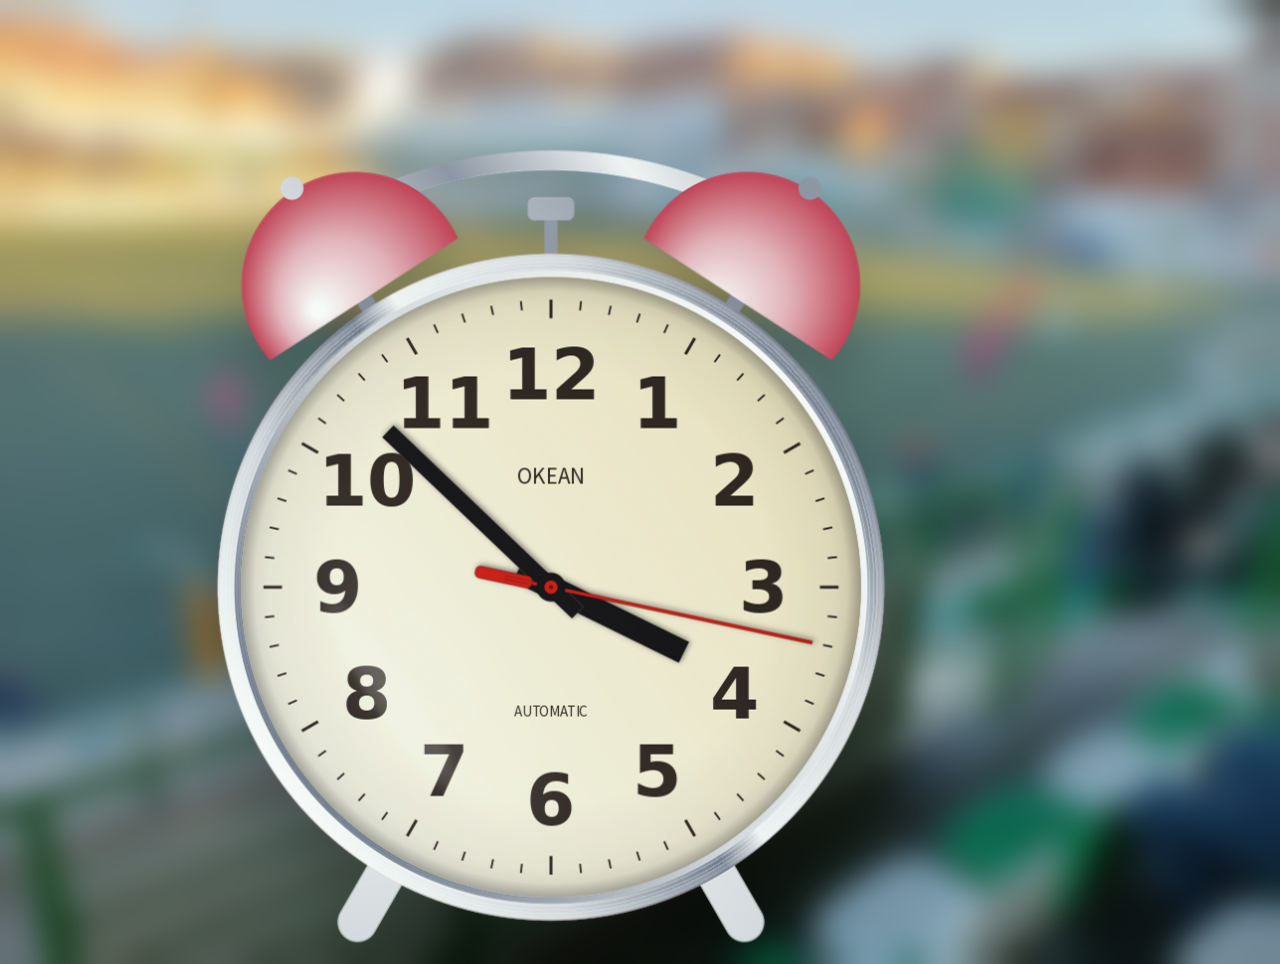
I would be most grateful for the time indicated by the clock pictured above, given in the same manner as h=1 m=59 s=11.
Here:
h=3 m=52 s=17
